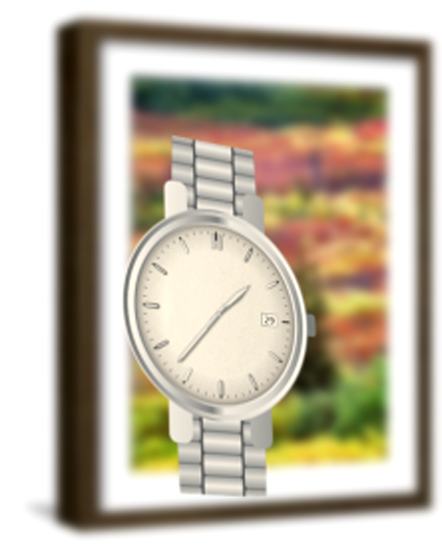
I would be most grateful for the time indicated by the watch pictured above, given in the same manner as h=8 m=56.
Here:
h=1 m=37
